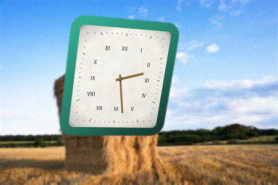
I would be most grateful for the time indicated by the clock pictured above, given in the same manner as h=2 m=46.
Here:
h=2 m=28
